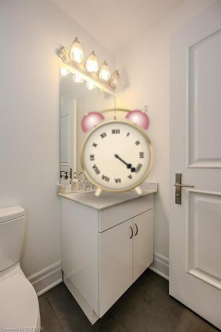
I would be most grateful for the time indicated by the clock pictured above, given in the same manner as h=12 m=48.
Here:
h=4 m=22
